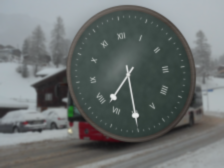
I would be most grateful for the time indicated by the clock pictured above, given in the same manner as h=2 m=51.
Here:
h=7 m=30
